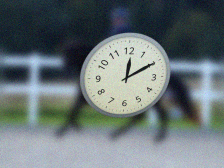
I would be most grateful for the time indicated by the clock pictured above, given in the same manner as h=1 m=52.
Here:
h=12 m=10
